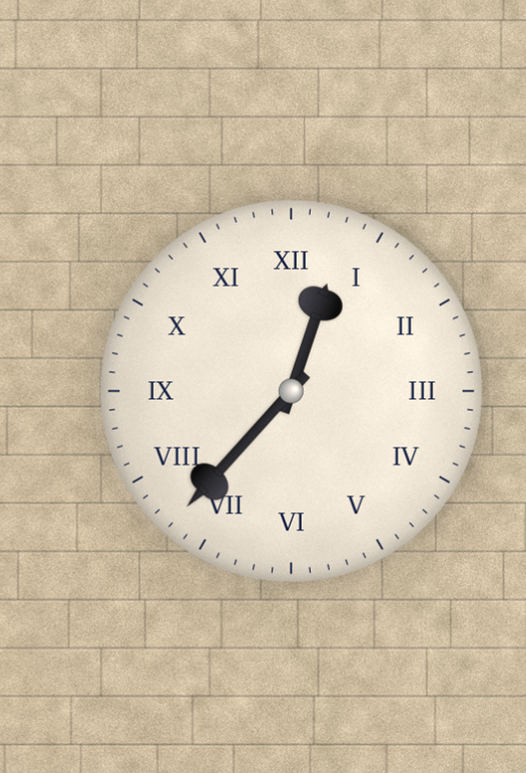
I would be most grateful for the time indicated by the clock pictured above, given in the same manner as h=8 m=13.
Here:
h=12 m=37
